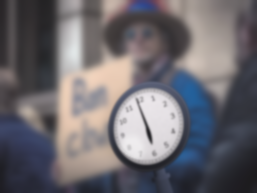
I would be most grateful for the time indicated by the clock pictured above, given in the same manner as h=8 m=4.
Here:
h=5 m=59
